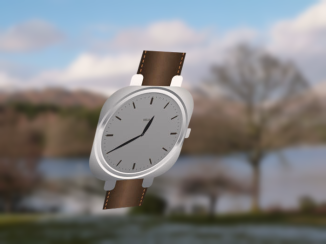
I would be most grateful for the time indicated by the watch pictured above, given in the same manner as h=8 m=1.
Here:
h=12 m=40
